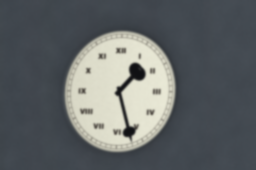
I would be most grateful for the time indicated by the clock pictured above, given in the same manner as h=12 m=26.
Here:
h=1 m=27
